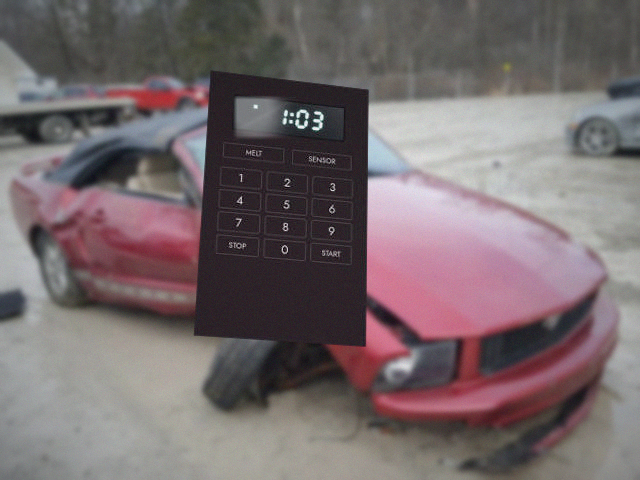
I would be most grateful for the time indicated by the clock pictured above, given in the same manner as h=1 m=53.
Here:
h=1 m=3
